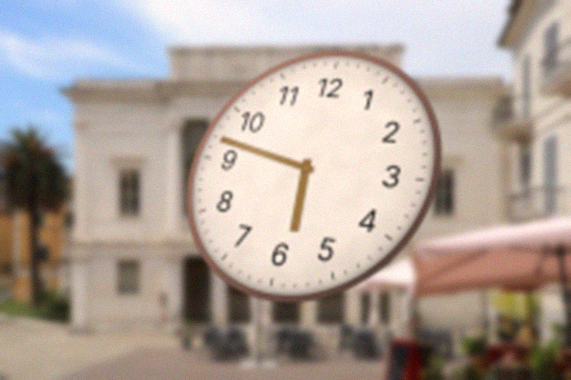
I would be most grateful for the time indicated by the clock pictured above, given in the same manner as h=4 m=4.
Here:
h=5 m=47
